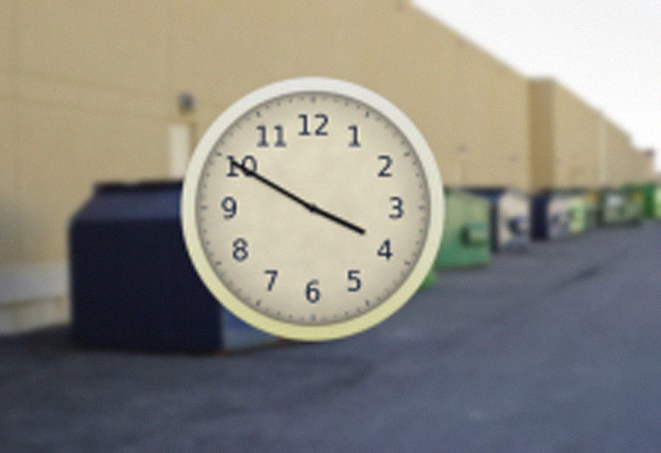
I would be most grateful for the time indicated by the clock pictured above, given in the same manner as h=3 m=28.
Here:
h=3 m=50
